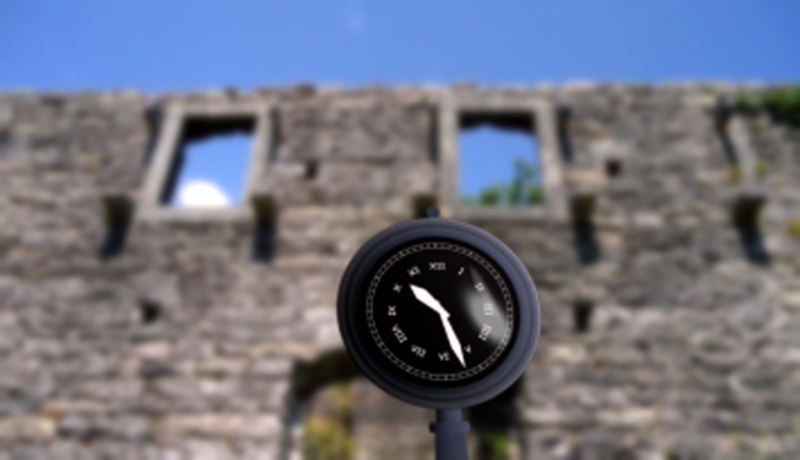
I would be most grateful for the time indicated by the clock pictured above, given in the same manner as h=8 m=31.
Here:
h=10 m=27
